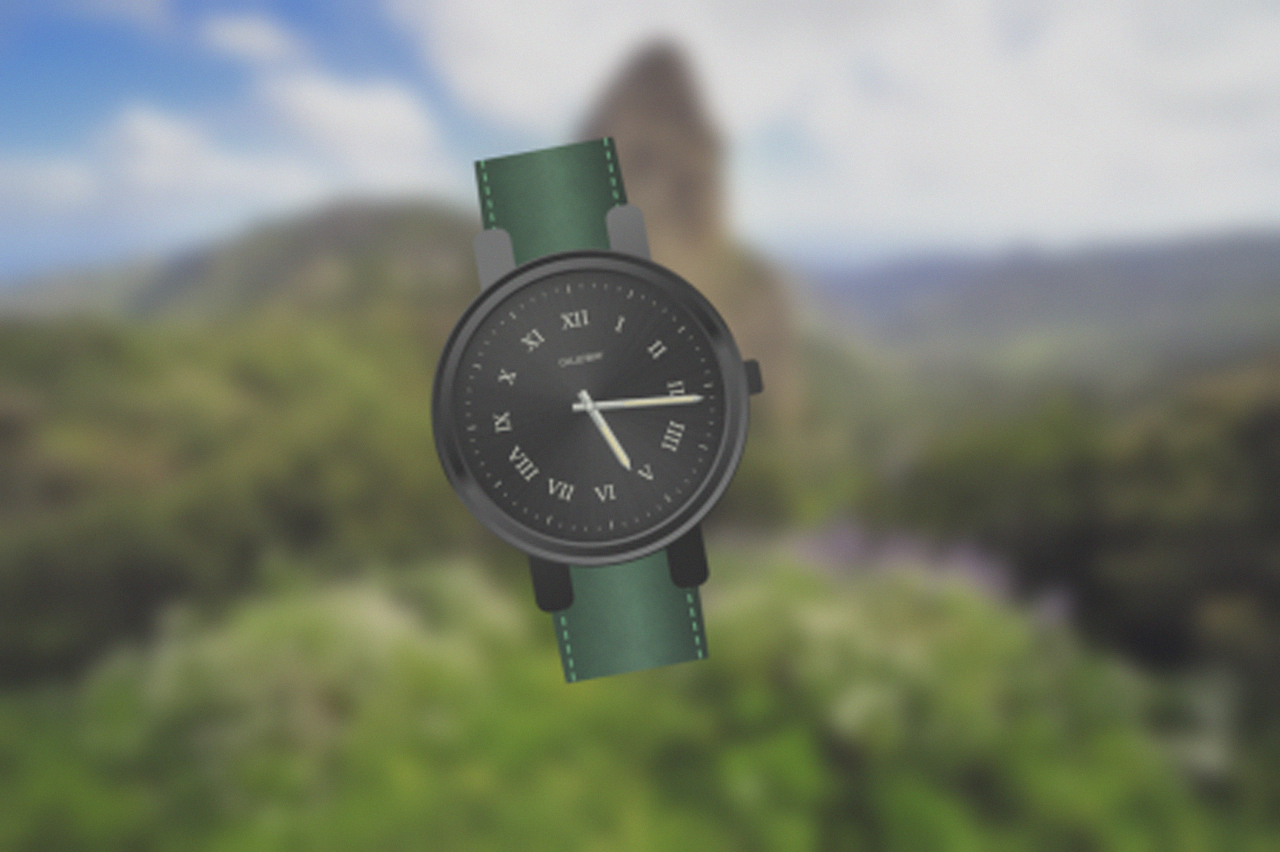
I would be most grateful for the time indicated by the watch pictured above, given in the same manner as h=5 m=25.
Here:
h=5 m=16
